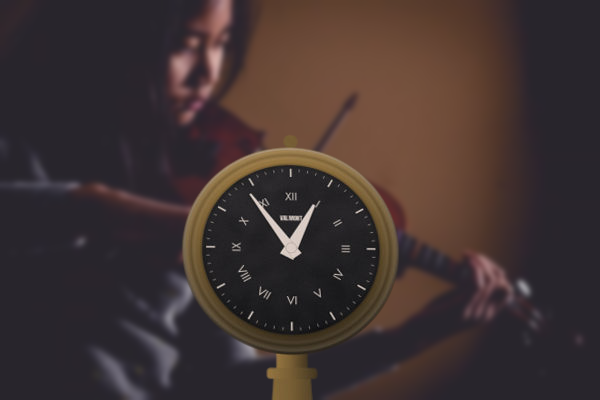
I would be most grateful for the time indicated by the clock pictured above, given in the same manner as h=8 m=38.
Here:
h=12 m=54
